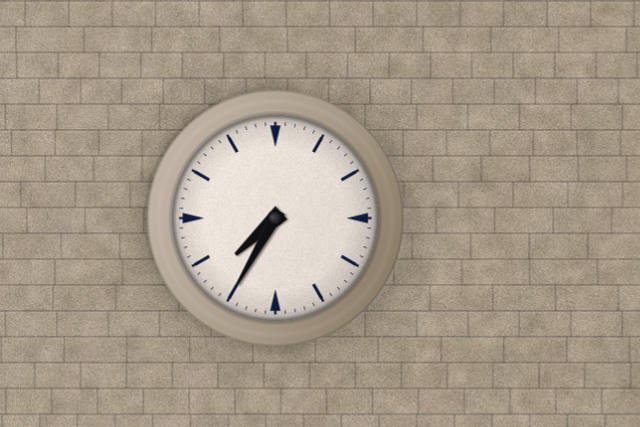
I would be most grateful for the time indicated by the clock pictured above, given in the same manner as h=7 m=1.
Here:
h=7 m=35
